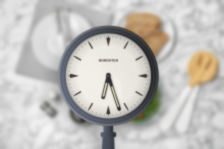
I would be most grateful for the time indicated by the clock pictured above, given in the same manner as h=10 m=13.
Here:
h=6 m=27
